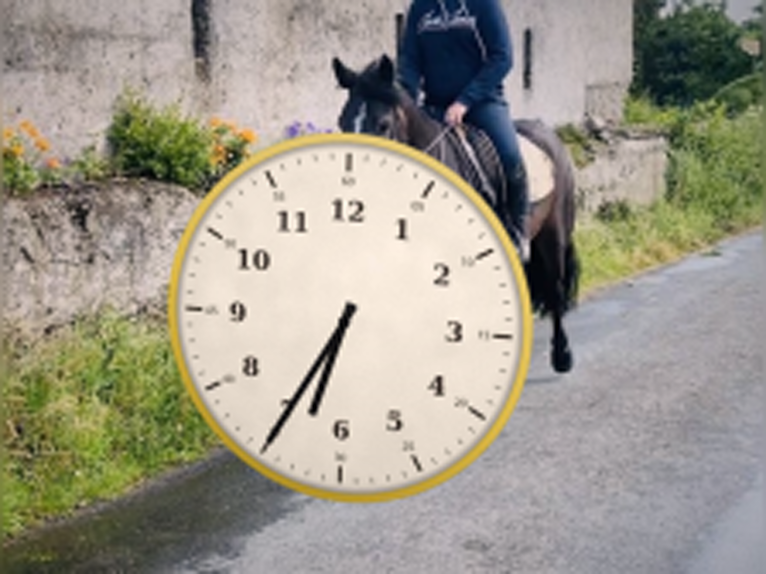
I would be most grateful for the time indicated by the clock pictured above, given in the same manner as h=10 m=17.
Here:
h=6 m=35
